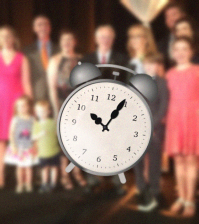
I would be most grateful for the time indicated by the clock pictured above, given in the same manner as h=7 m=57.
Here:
h=10 m=4
